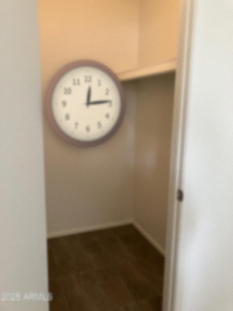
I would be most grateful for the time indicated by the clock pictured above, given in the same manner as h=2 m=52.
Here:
h=12 m=14
